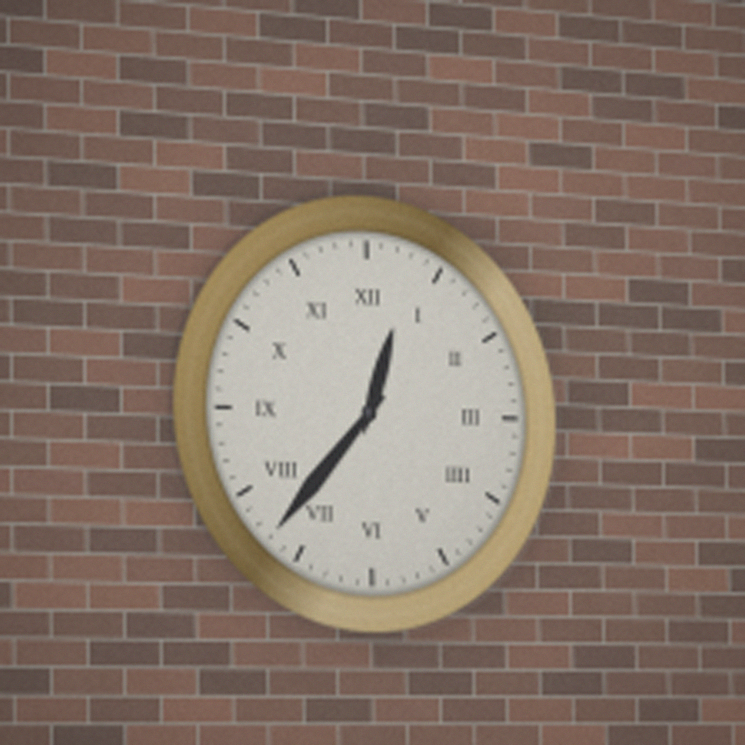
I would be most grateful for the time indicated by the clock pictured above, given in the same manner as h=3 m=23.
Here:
h=12 m=37
